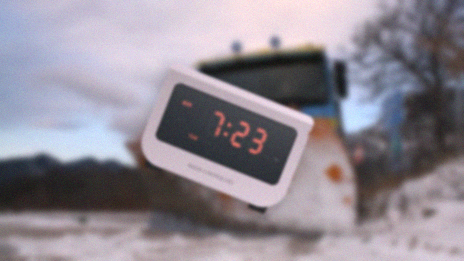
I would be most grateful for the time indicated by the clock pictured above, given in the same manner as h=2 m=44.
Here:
h=7 m=23
